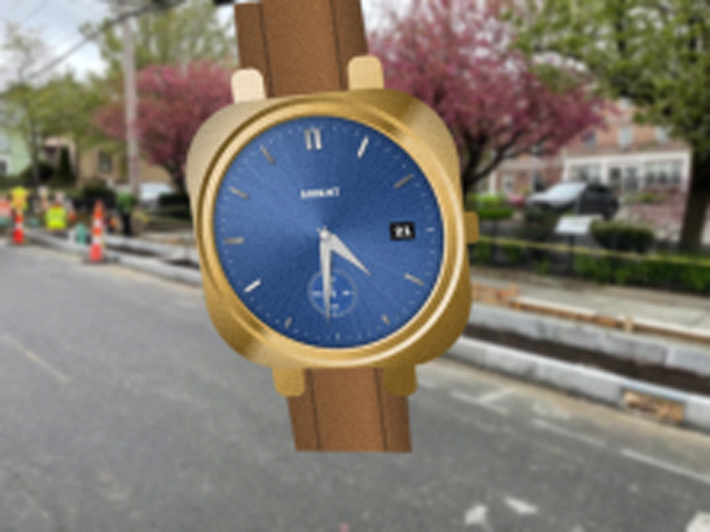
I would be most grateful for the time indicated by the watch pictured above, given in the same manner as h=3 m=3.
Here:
h=4 m=31
